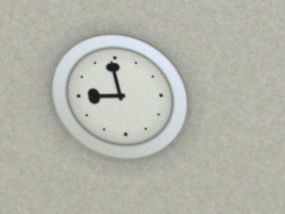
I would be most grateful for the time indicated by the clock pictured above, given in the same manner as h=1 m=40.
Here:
h=8 m=59
